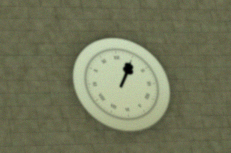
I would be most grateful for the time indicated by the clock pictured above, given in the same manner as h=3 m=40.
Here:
h=1 m=5
